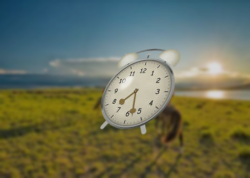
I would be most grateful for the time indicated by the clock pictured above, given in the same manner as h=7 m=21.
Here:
h=7 m=28
